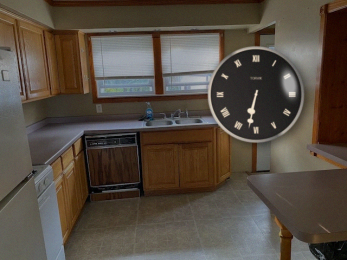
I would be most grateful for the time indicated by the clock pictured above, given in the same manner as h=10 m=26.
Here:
h=6 m=32
